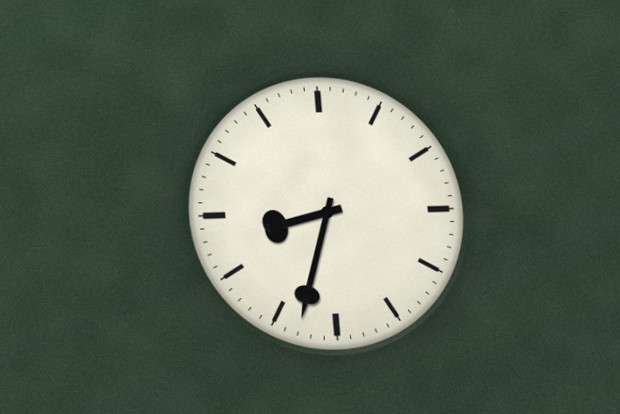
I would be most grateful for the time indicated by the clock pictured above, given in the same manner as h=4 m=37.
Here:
h=8 m=33
